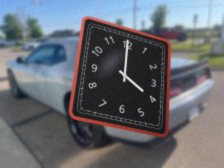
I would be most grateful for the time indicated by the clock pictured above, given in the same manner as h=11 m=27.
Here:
h=4 m=0
